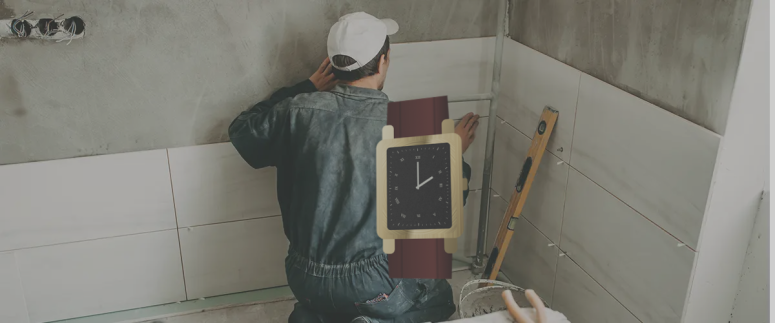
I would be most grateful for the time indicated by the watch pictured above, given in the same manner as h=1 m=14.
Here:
h=2 m=0
